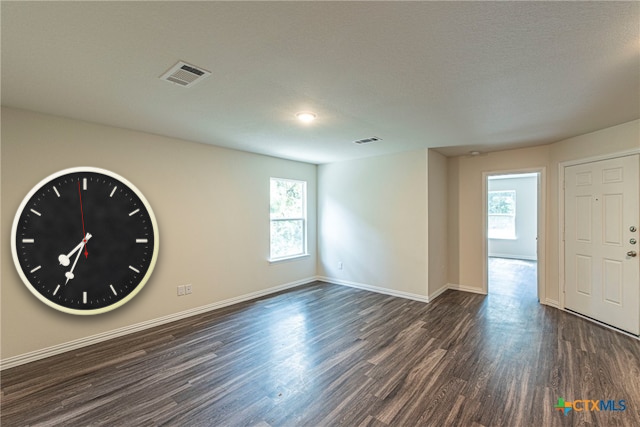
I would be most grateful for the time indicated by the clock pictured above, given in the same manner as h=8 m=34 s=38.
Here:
h=7 m=33 s=59
